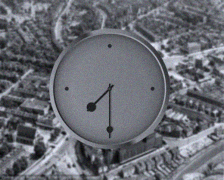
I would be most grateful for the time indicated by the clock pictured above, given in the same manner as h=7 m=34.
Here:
h=7 m=30
